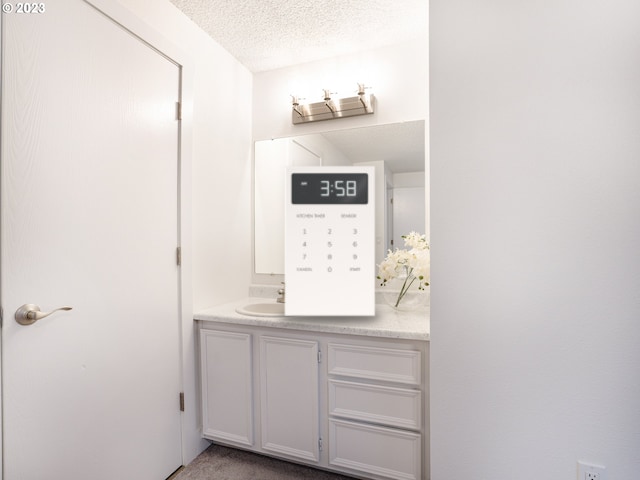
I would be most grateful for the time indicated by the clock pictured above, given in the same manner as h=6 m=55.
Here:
h=3 m=58
